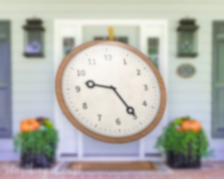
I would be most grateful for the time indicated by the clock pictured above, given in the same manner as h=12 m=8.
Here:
h=9 m=25
